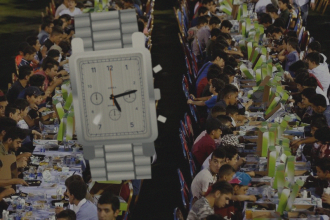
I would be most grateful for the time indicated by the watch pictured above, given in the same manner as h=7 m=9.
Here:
h=5 m=13
